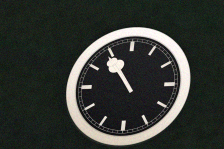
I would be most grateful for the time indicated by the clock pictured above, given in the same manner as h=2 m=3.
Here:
h=10 m=54
